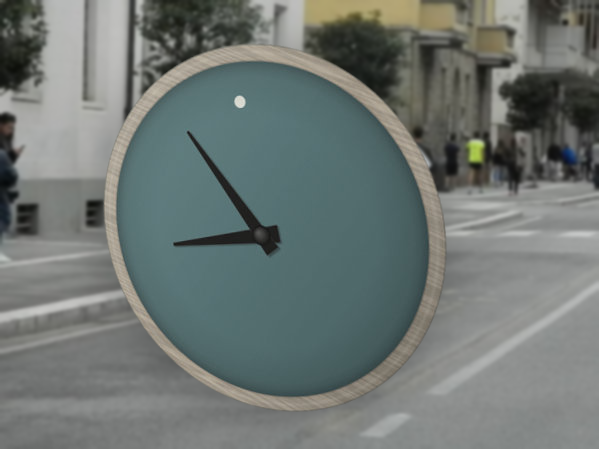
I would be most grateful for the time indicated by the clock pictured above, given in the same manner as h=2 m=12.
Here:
h=8 m=55
